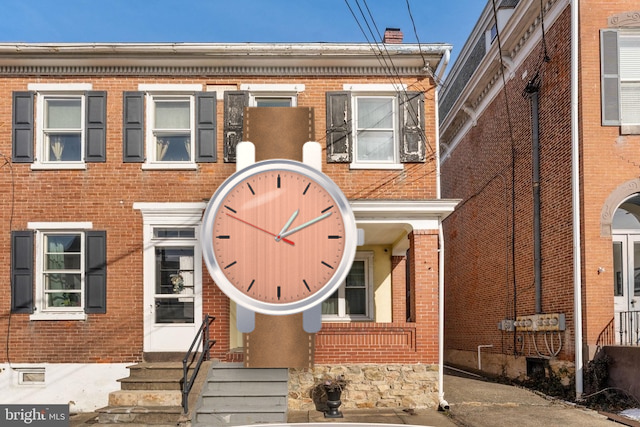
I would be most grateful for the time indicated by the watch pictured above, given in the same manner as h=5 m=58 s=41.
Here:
h=1 m=10 s=49
